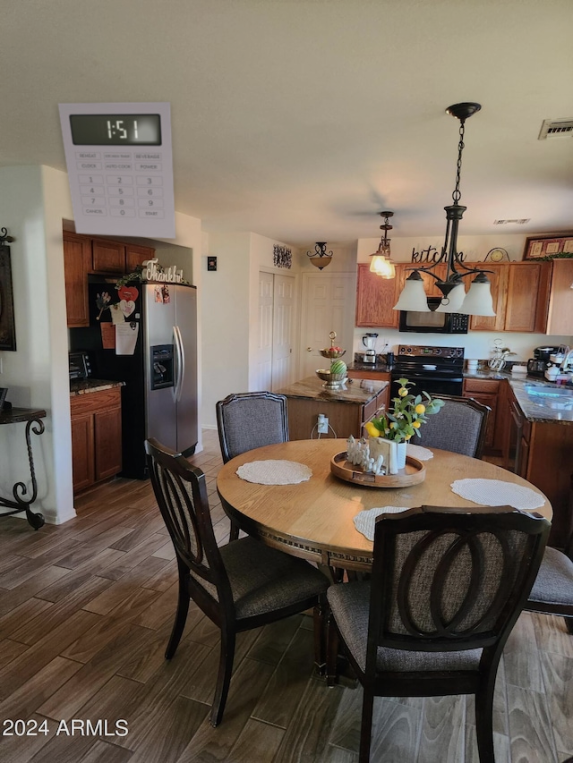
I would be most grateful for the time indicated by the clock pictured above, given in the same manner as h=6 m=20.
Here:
h=1 m=51
